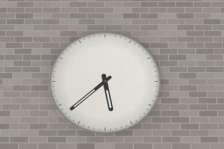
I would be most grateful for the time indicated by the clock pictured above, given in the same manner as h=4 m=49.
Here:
h=5 m=38
